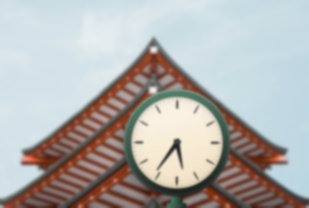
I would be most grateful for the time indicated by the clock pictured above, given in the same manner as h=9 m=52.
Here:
h=5 m=36
